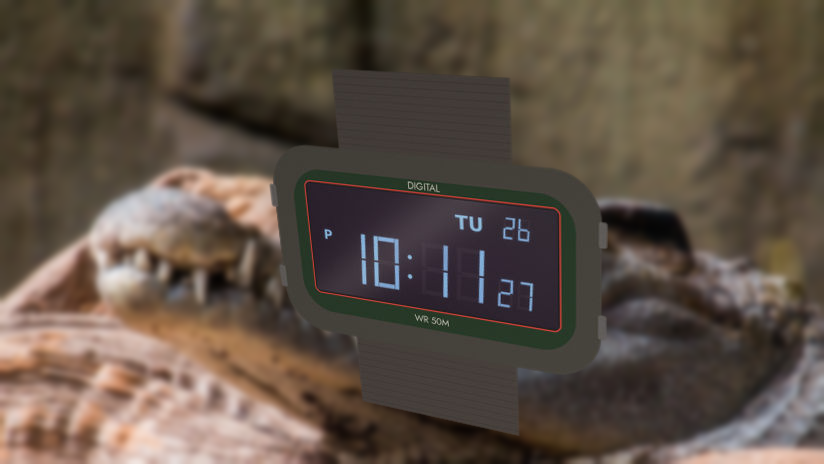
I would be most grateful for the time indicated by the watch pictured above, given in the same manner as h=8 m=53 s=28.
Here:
h=10 m=11 s=27
